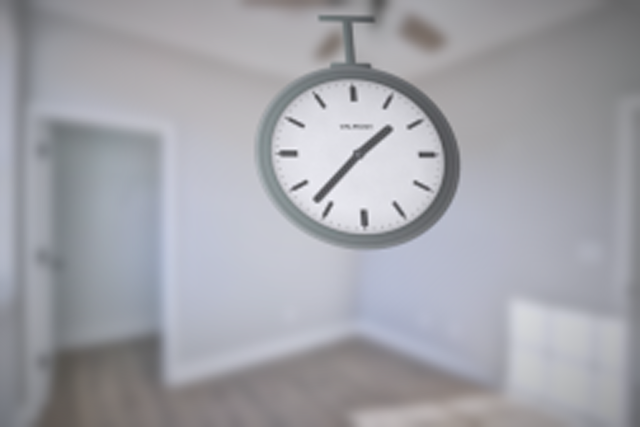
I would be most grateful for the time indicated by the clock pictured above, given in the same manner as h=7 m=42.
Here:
h=1 m=37
